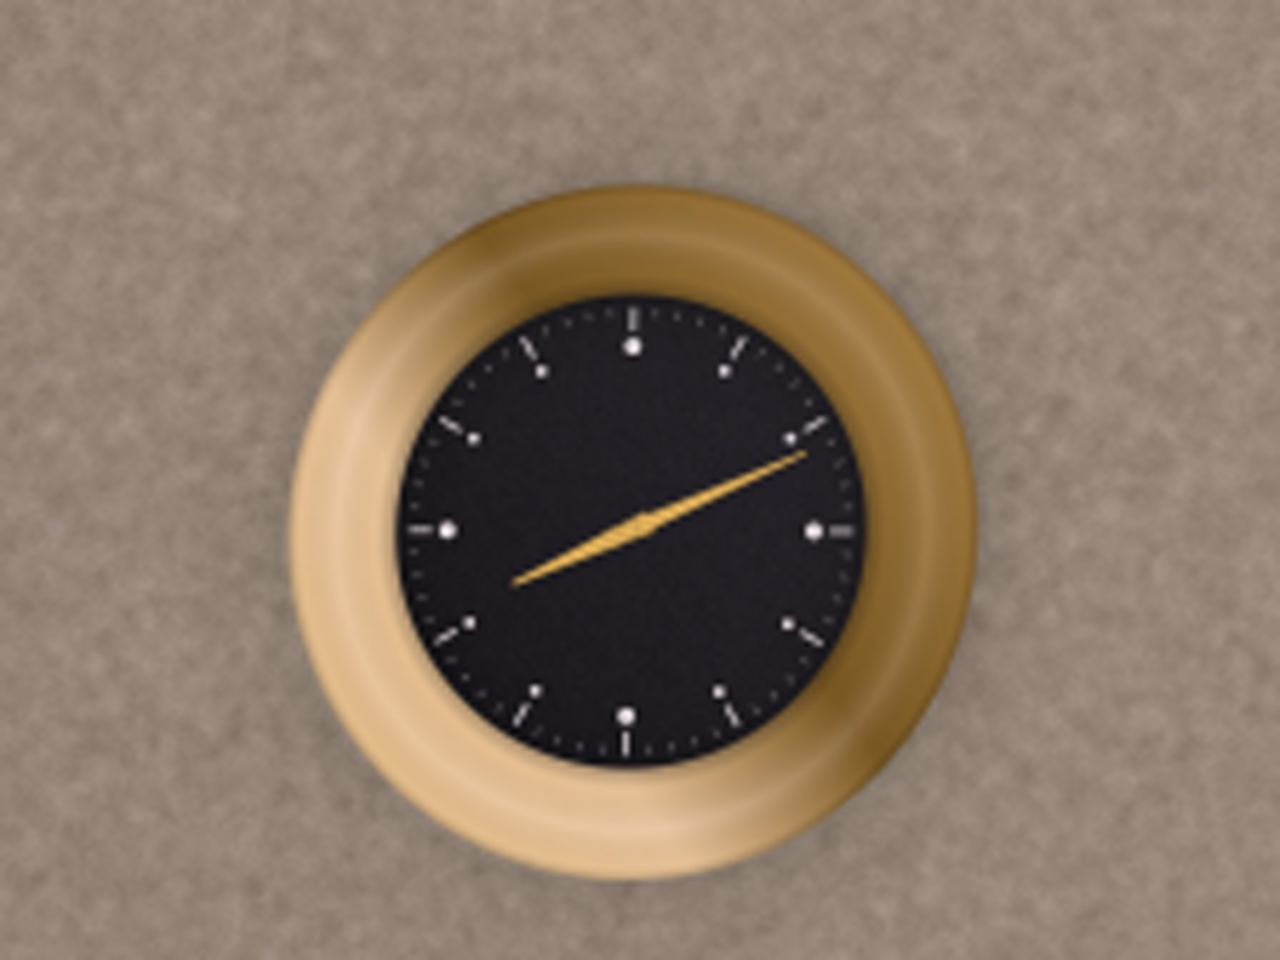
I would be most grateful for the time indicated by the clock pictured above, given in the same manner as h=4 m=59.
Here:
h=8 m=11
